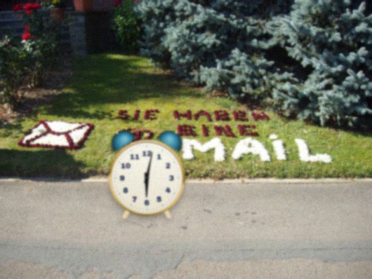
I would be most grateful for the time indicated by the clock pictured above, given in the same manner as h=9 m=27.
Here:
h=6 m=2
